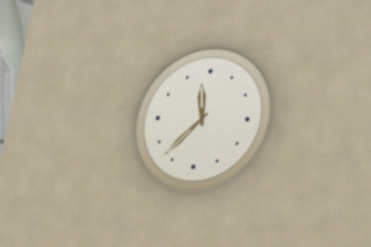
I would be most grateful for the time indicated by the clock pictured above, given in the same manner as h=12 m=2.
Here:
h=11 m=37
